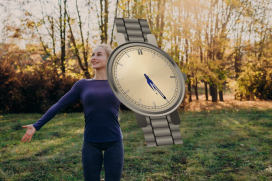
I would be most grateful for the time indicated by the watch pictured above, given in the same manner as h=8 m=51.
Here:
h=5 m=25
